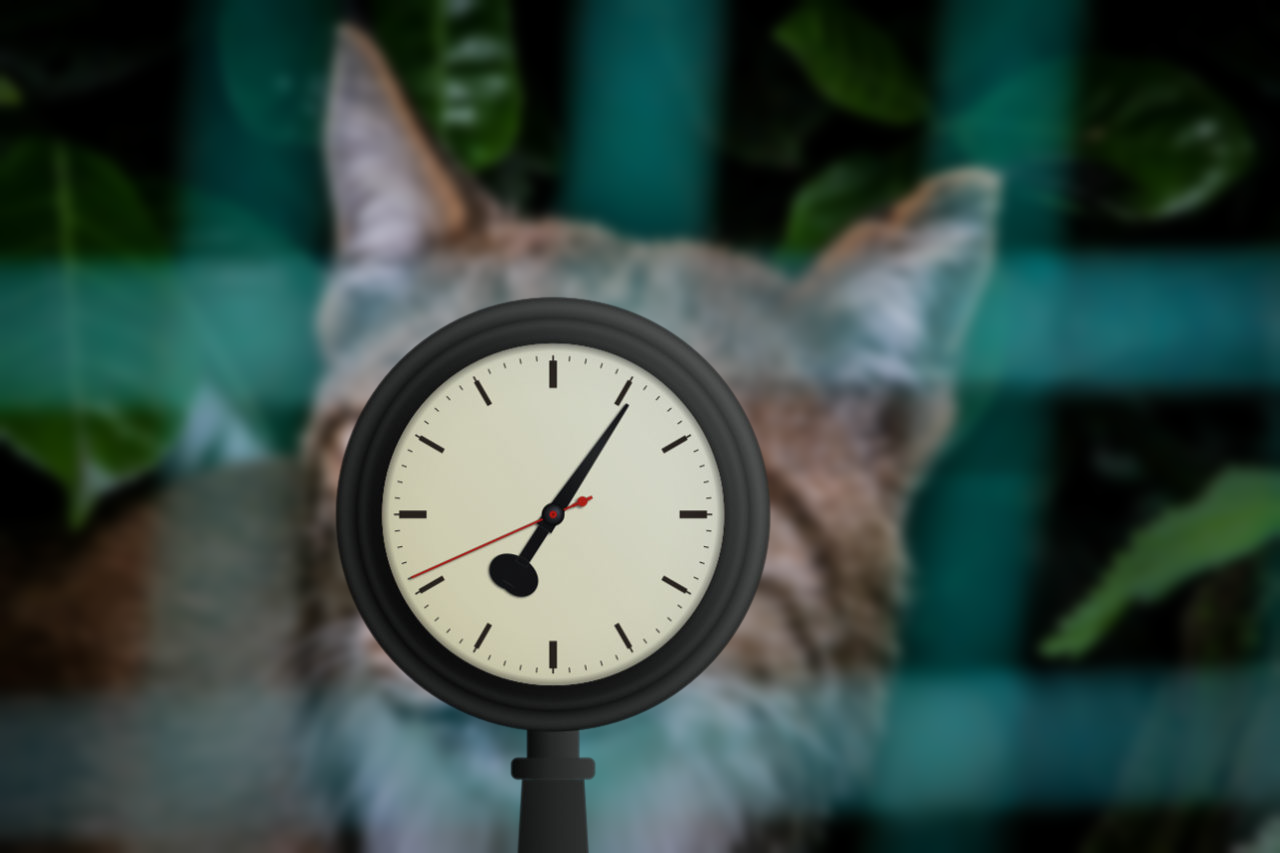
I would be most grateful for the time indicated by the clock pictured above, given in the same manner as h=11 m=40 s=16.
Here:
h=7 m=5 s=41
